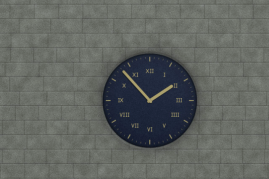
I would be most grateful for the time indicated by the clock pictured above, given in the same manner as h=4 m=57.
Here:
h=1 m=53
